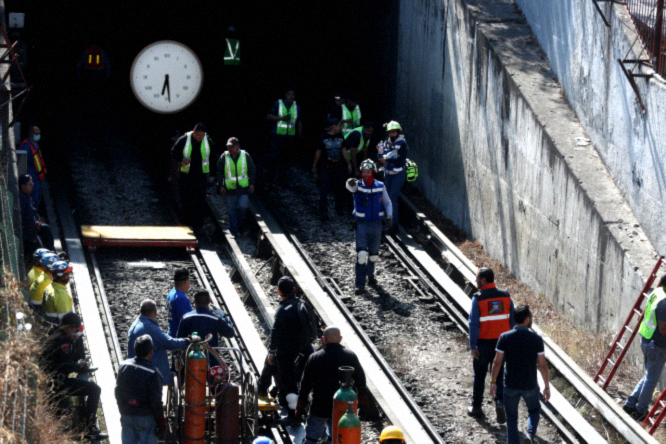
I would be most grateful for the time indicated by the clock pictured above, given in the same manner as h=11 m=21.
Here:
h=6 m=29
